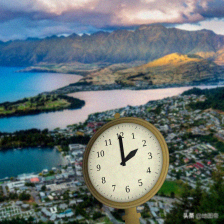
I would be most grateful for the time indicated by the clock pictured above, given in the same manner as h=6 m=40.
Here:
h=2 m=0
